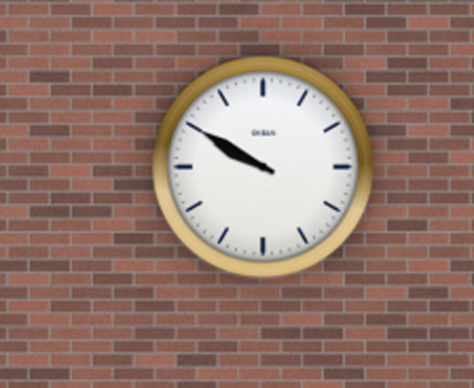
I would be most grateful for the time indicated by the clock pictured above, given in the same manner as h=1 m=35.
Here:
h=9 m=50
